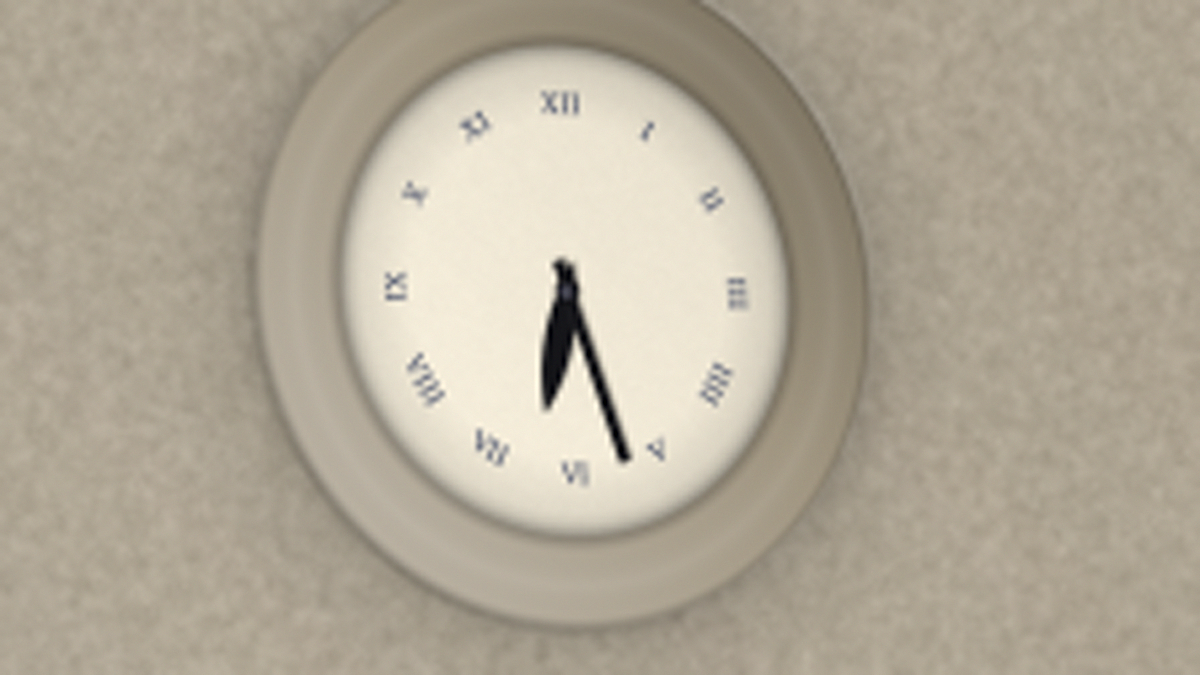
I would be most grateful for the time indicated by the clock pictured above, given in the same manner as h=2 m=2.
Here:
h=6 m=27
